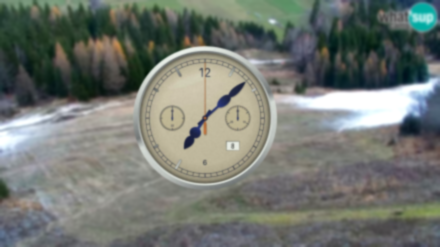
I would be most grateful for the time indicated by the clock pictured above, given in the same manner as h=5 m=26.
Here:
h=7 m=8
